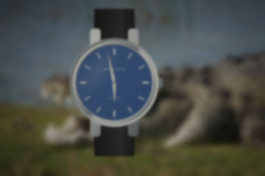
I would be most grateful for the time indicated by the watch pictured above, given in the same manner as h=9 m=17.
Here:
h=5 m=58
